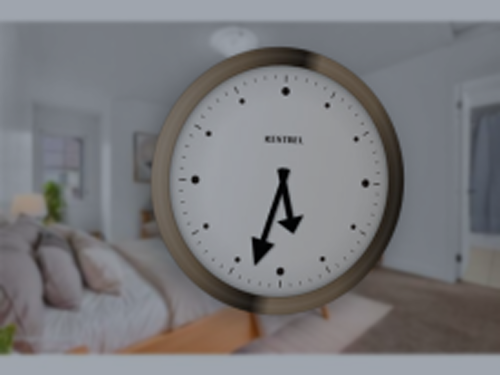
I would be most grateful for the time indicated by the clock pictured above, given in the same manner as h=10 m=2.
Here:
h=5 m=33
